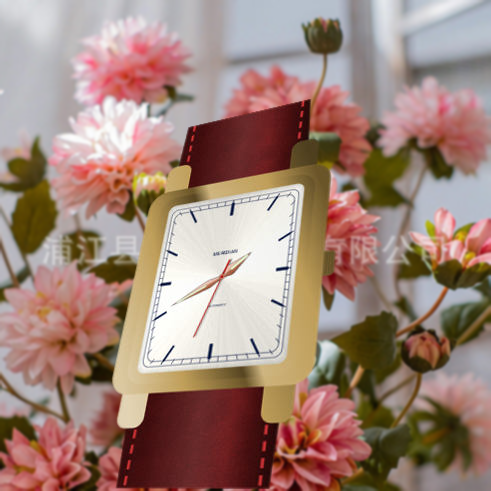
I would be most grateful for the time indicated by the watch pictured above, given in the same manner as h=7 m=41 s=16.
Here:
h=1 m=40 s=33
